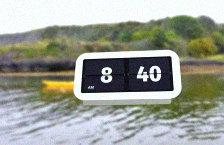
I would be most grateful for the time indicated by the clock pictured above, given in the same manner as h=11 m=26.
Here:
h=8 m=40
